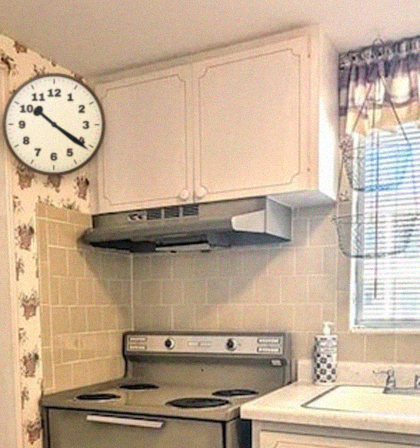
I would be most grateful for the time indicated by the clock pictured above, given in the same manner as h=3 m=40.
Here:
h=10 m=21
